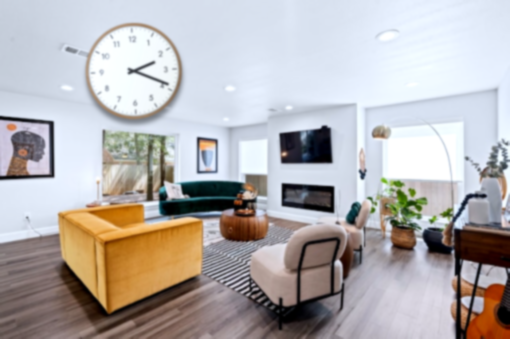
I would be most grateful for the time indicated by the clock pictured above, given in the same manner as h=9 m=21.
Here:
h=2 m=19
